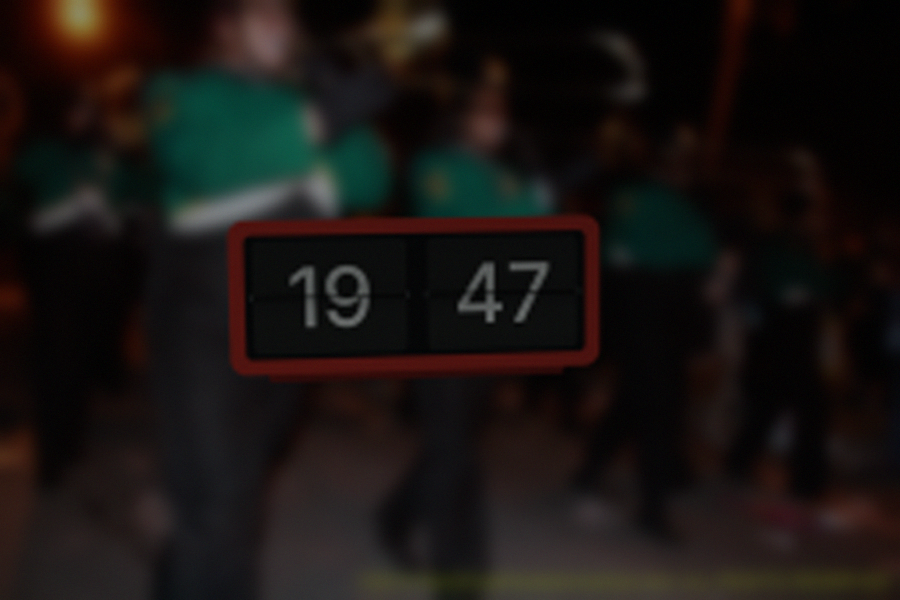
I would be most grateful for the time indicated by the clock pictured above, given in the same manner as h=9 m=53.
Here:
h=19 m=47
